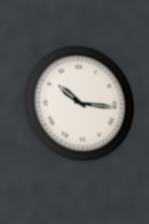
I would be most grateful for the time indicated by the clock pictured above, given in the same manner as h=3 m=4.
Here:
h=10 m=16
